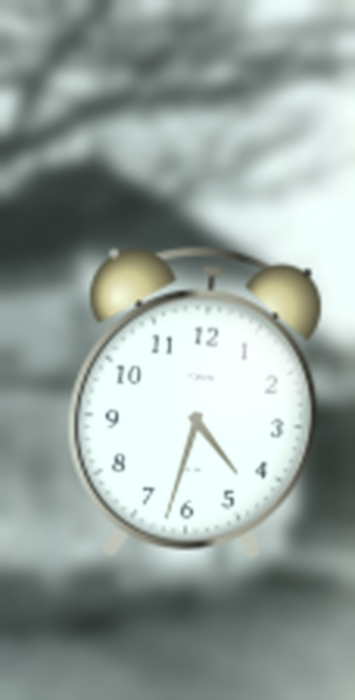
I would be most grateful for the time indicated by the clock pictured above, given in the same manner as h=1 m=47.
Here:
h=4 m=32
